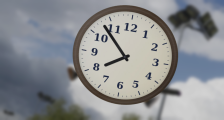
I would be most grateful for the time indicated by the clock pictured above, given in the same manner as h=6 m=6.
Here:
h=7 m=53
